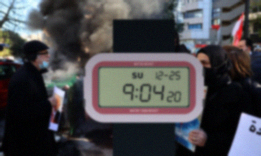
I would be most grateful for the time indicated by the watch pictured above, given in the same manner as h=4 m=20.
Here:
h=9 m=4
